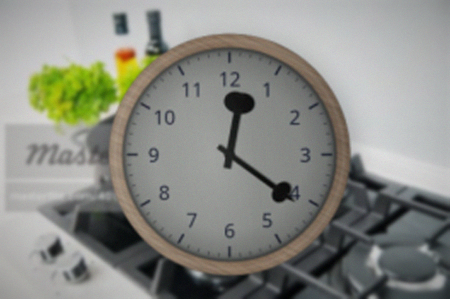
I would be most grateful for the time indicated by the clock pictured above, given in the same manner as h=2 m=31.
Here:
h=12 m=21
